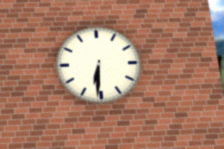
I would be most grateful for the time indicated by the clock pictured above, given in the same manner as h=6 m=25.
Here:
h=6 m=31
